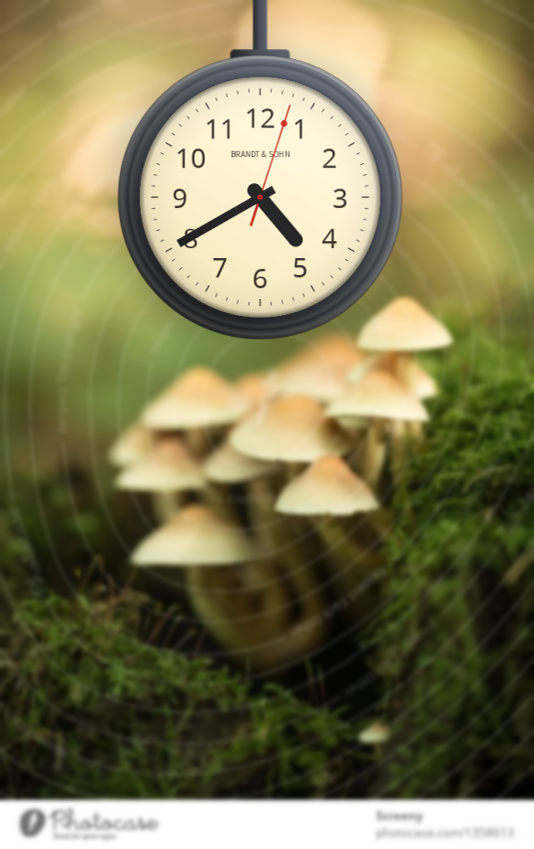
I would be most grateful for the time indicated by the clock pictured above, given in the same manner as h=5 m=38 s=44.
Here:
h=4 m=40 s=3
